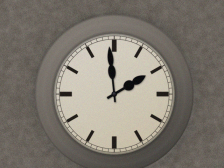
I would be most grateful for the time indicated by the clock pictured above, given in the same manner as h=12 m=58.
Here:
h=1 m=59
